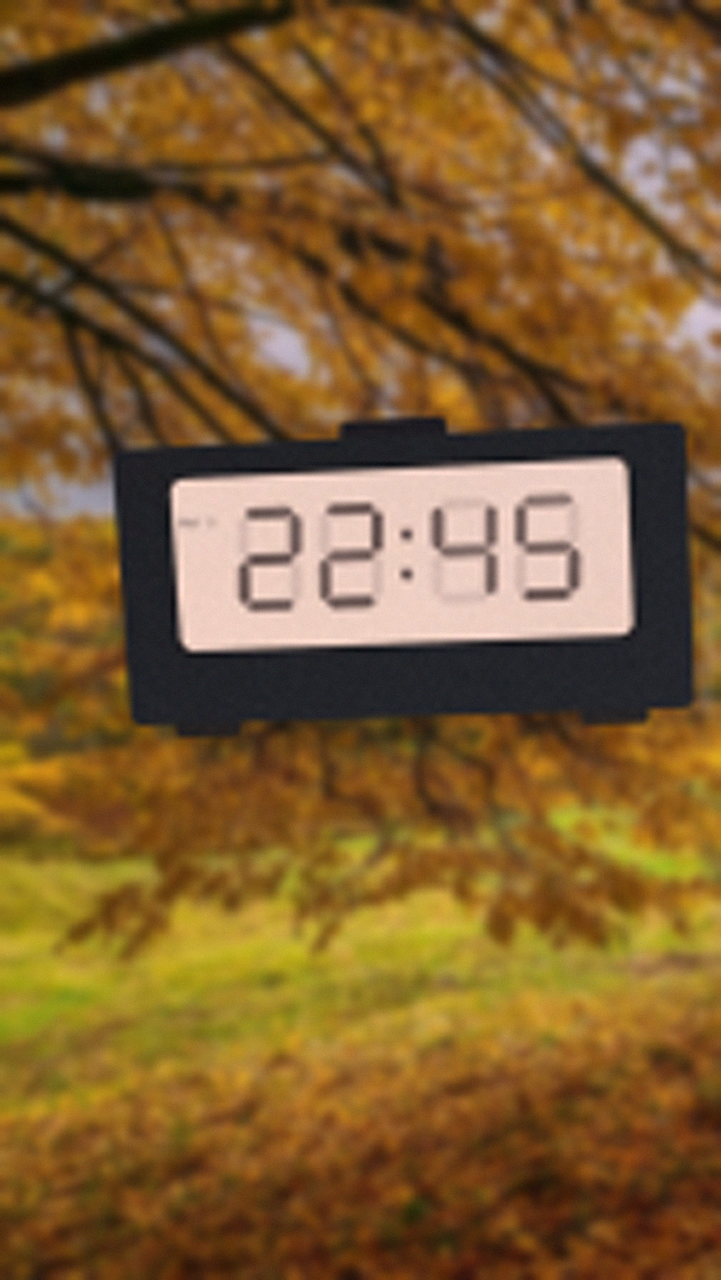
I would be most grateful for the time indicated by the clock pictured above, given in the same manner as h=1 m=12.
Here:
h=22 m=45
